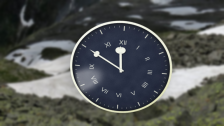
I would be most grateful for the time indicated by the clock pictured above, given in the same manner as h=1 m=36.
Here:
h=11 m=50
